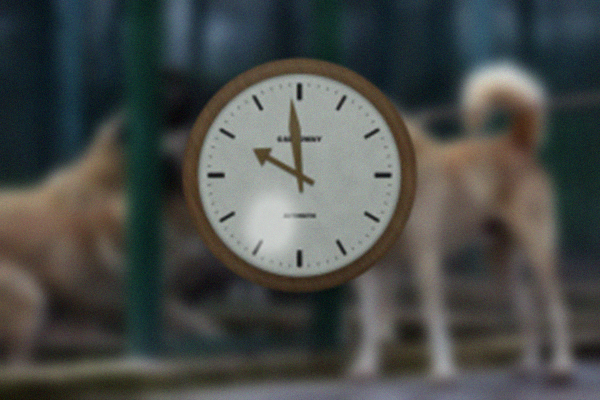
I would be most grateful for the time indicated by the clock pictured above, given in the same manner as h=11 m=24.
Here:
h=9 m=59
